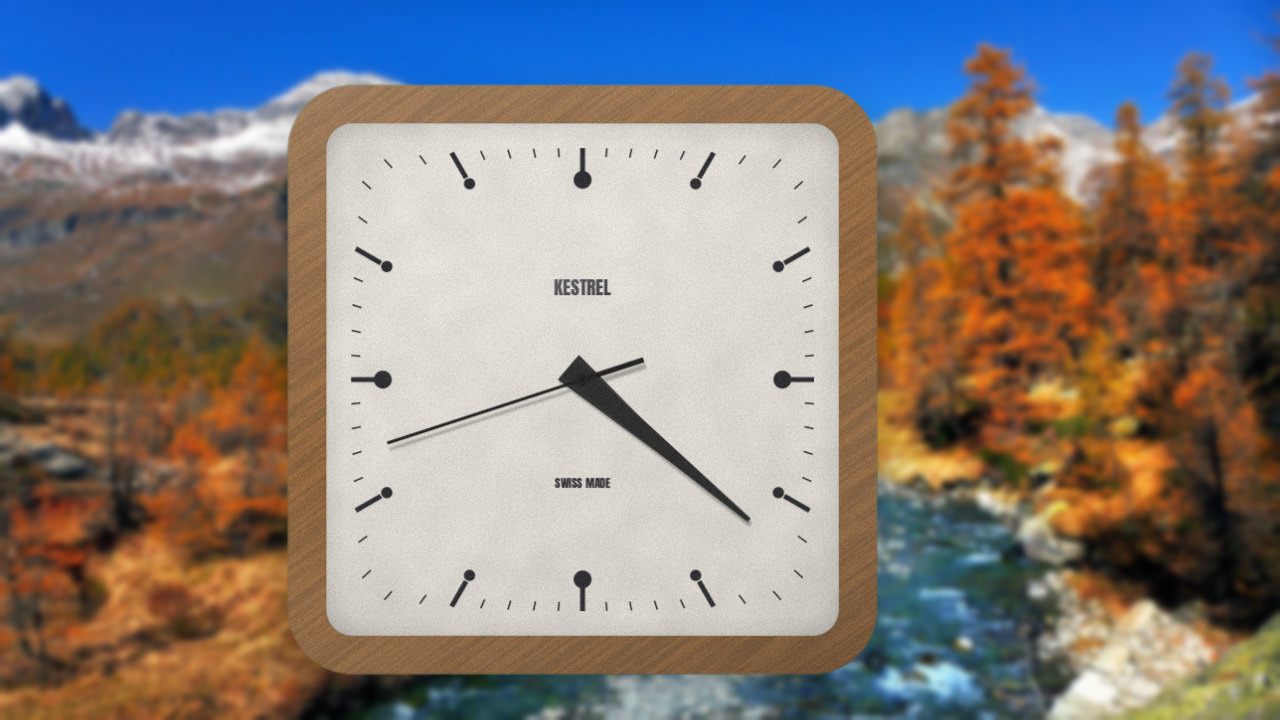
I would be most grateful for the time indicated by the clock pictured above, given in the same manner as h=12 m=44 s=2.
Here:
h=4 m=21 s=42
